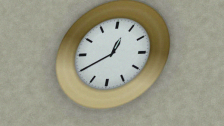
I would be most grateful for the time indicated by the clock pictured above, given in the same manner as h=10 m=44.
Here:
h=12 m=40
